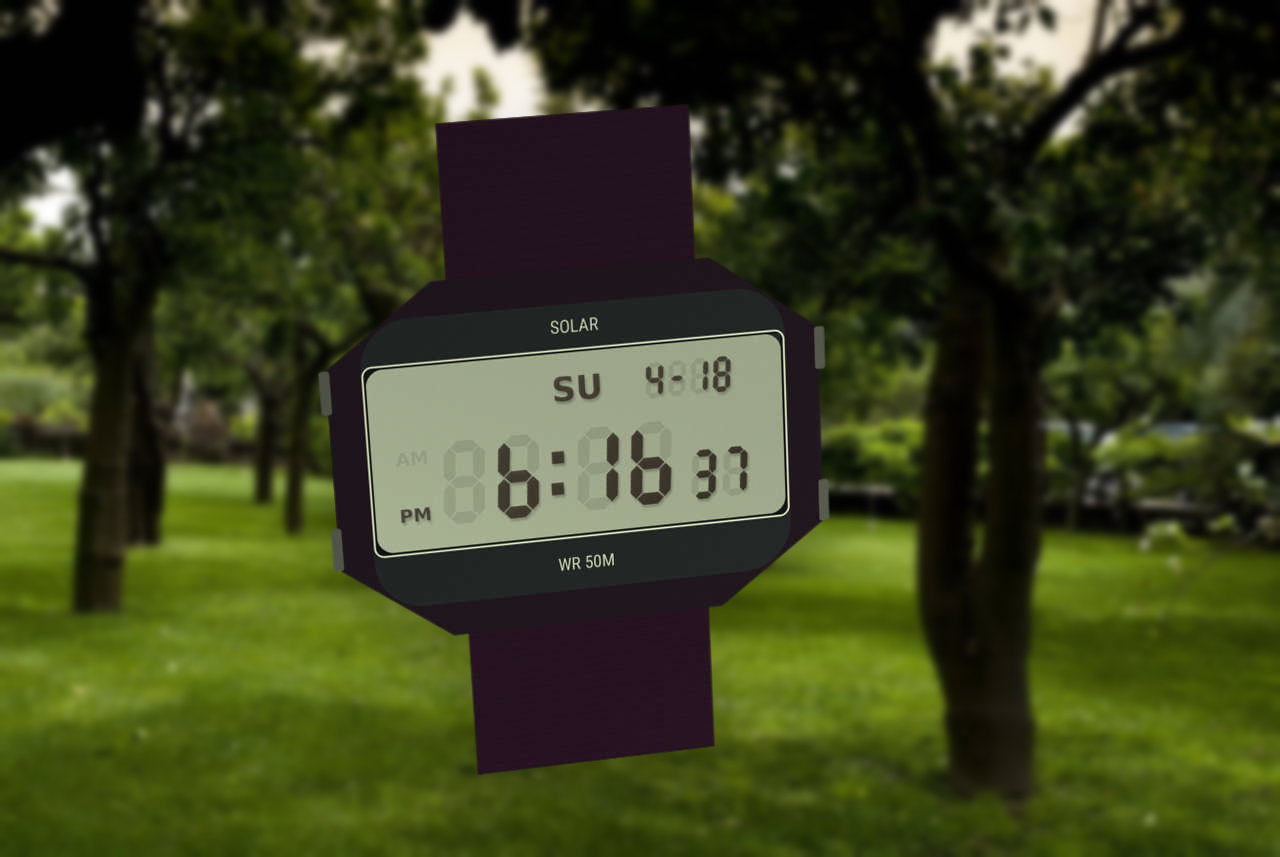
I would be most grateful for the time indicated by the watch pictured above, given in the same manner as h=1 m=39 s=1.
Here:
h=6 m=16 s=37
